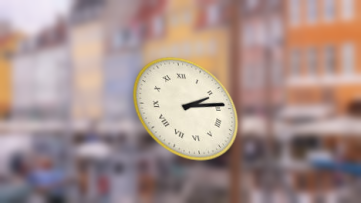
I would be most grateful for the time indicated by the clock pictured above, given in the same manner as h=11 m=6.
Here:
h=2 m=14
